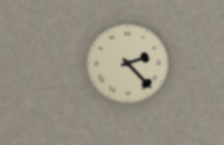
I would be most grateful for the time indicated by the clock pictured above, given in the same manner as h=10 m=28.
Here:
h=2 m=23
